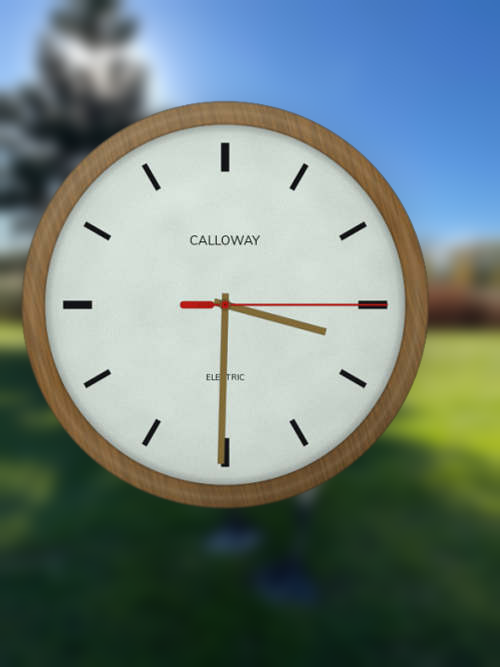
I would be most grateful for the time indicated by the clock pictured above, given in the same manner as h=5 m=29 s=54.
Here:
h=3 m=30 s=15
